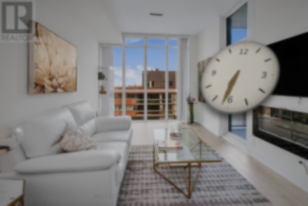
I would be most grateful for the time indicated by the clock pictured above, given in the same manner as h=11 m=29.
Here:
h=6 m=32
